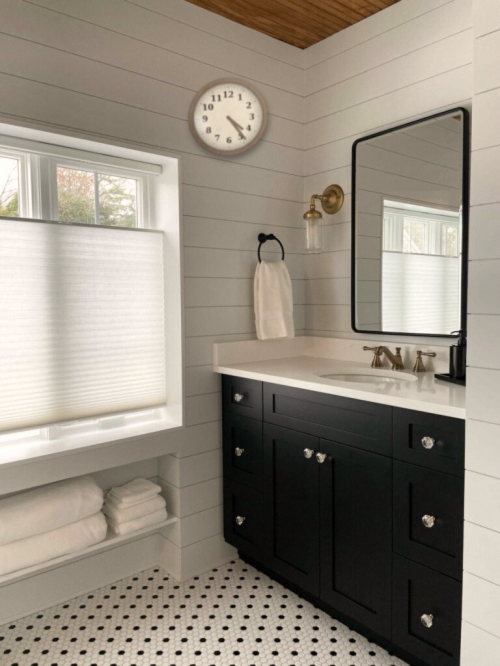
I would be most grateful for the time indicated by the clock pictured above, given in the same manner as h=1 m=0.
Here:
h=4 m=24
